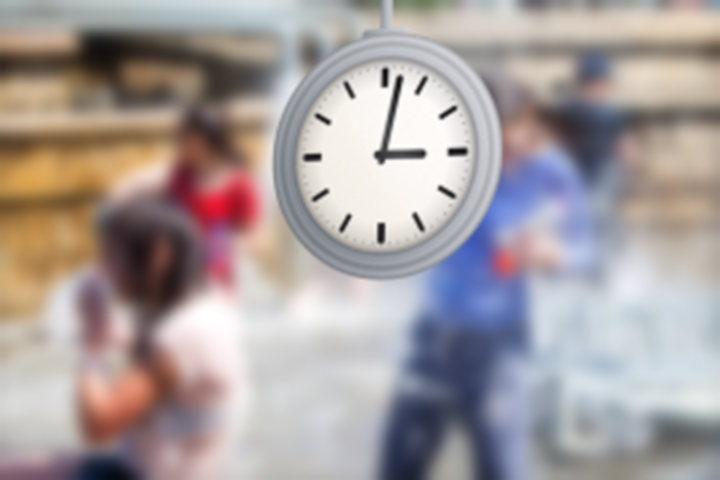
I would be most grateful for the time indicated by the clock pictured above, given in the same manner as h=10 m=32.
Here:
h=3 m=2
